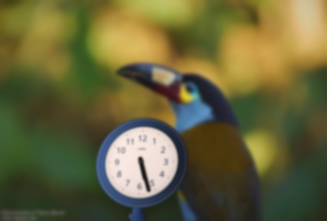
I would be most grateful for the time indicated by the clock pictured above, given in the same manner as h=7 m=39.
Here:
h=5 m=27
